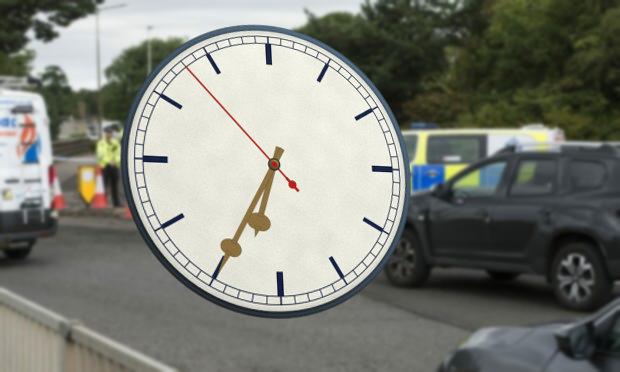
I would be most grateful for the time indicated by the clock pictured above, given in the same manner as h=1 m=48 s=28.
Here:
h=6 m=34 s=53
